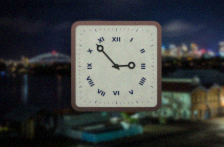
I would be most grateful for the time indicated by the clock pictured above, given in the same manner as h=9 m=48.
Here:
h=2 m=53
